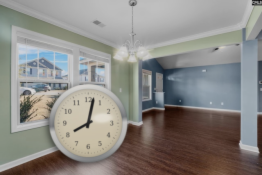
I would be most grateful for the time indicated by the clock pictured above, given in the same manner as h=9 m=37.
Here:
h=8 m=2
